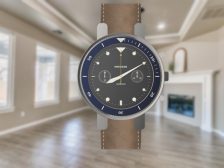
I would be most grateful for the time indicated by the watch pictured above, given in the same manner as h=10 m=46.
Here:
h=8 m=10
